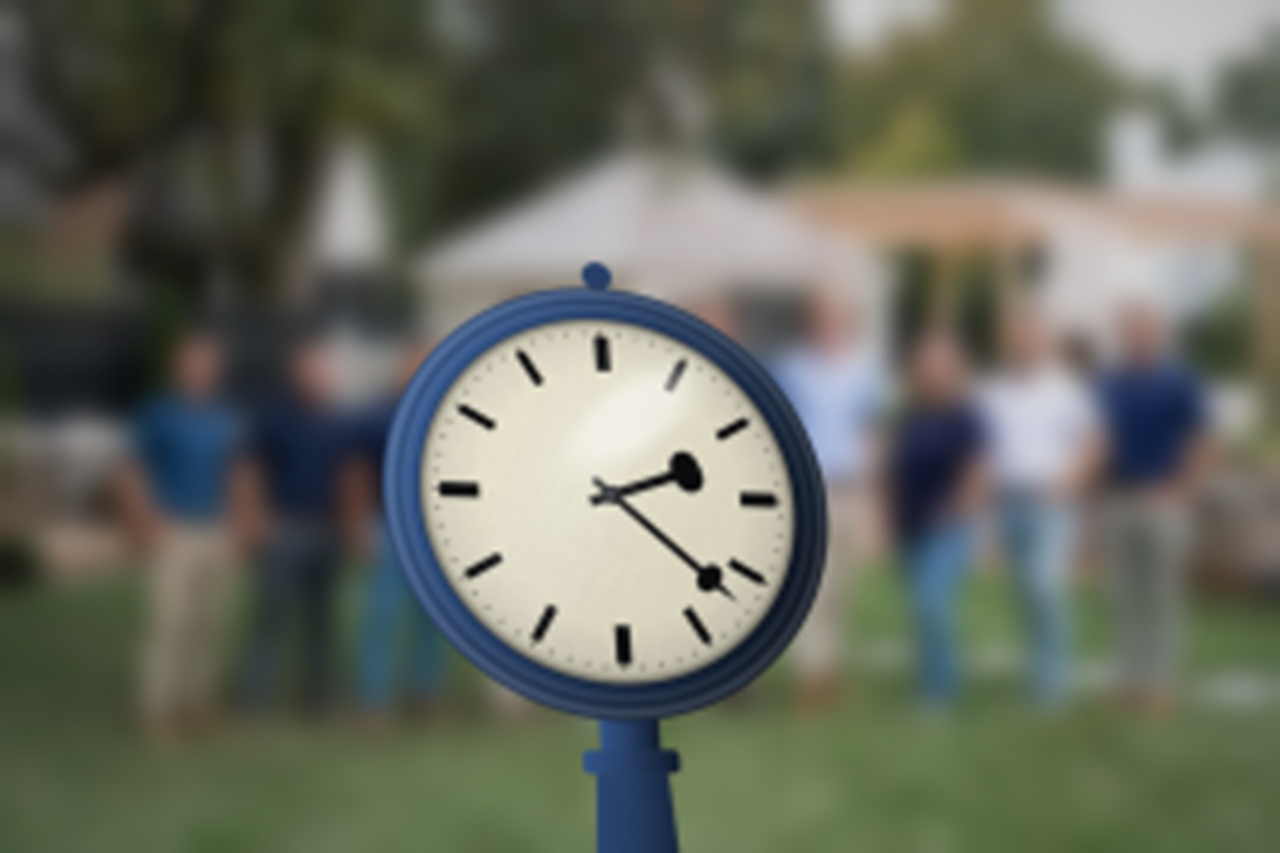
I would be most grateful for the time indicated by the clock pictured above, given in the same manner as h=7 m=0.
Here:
h=2 m=22
